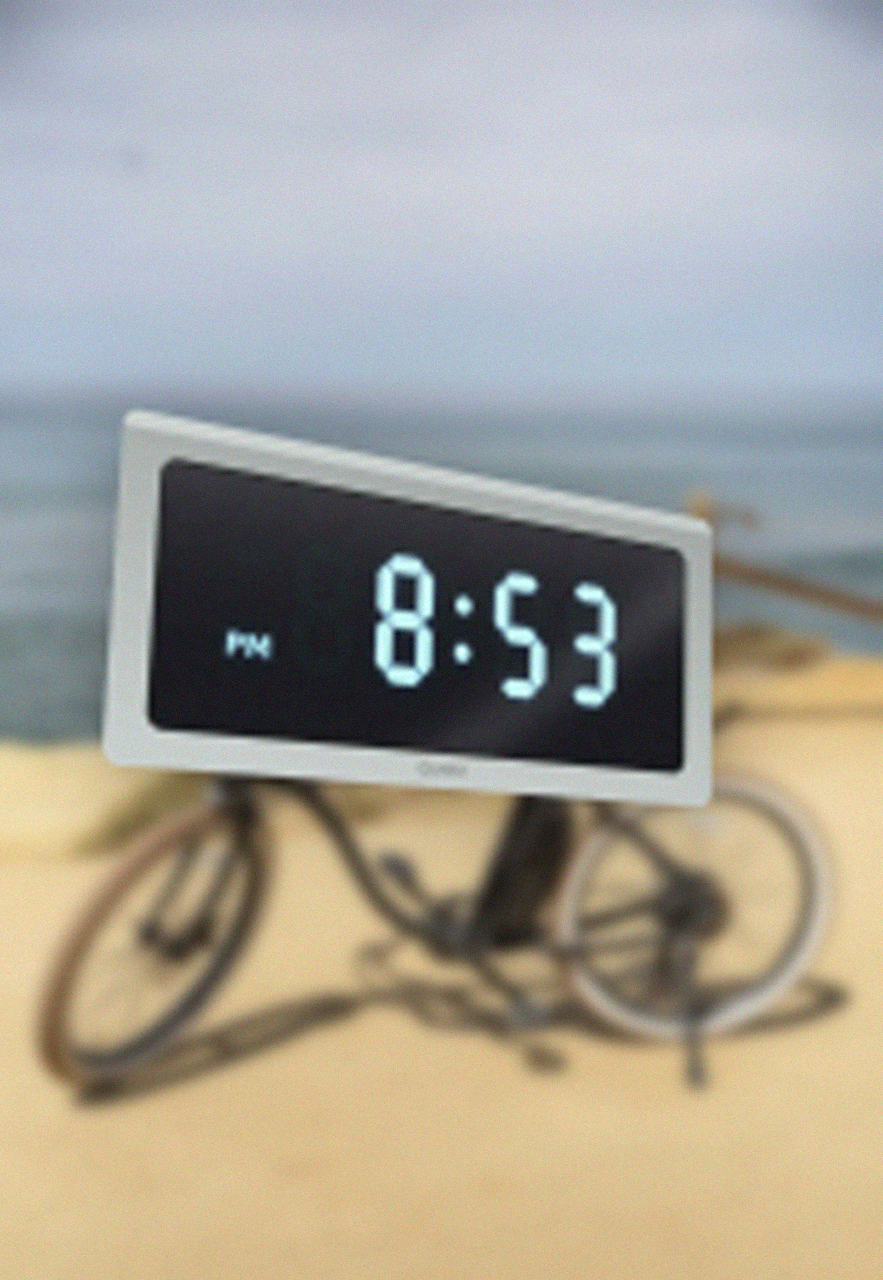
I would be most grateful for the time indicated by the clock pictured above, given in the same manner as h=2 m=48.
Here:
h=8 m=53
